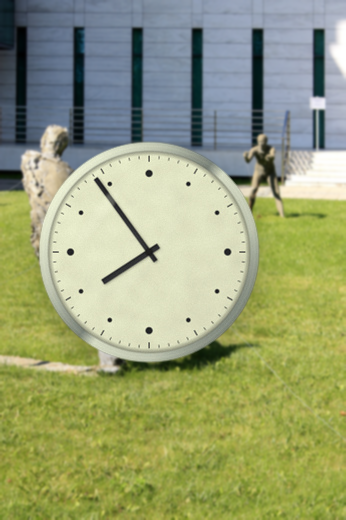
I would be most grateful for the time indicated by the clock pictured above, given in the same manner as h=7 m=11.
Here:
h=7 m=54
